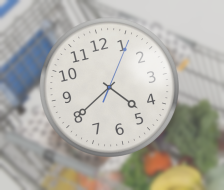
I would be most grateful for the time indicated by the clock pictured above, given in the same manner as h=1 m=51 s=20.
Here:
h=4 m=40 s=6
